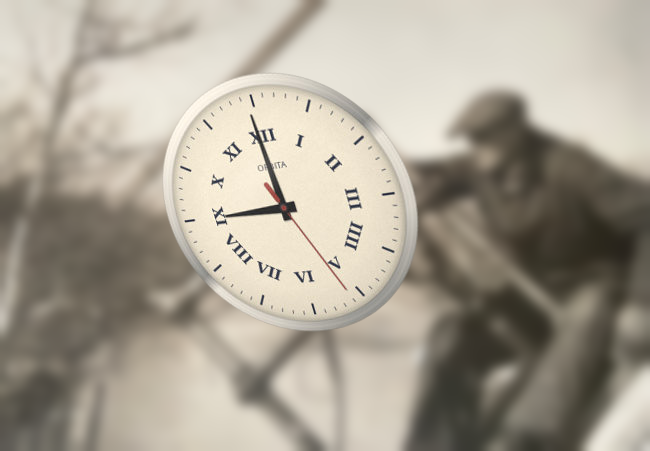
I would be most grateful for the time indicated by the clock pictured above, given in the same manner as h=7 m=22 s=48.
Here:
h=8 m=59 s=26
